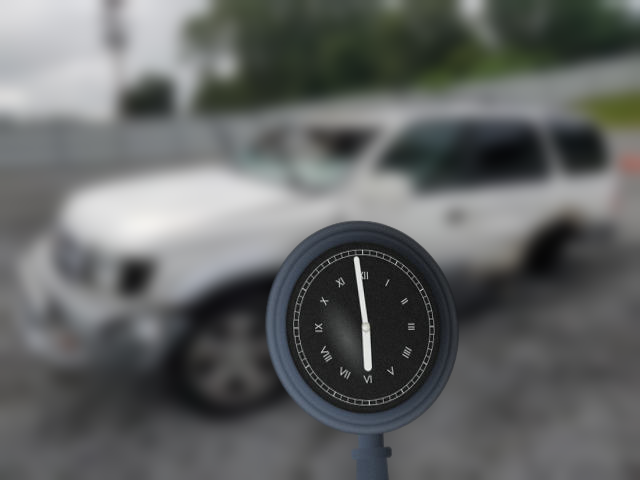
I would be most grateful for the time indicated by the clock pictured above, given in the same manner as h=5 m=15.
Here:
h=5 m=59
